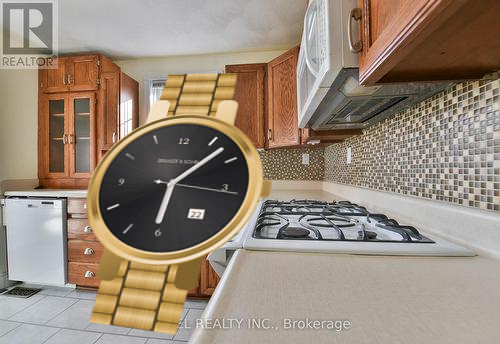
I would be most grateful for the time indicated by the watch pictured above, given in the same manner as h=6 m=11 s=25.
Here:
h=6 m=7 s=16
